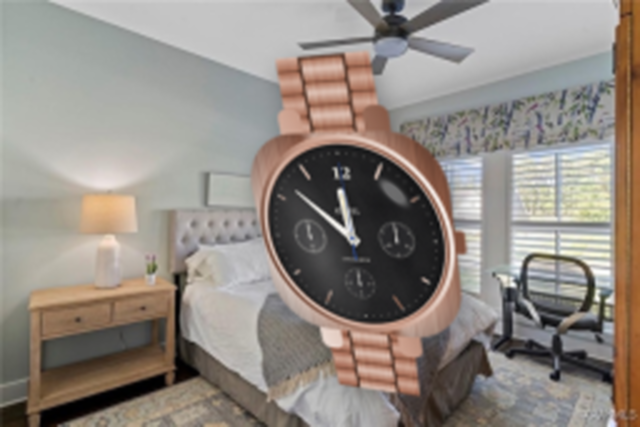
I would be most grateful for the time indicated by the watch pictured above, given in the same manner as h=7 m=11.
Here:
h=11 m=52
